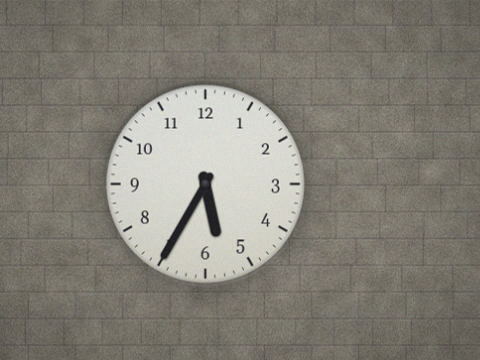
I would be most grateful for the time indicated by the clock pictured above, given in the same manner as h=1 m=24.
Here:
h=5 m=35
